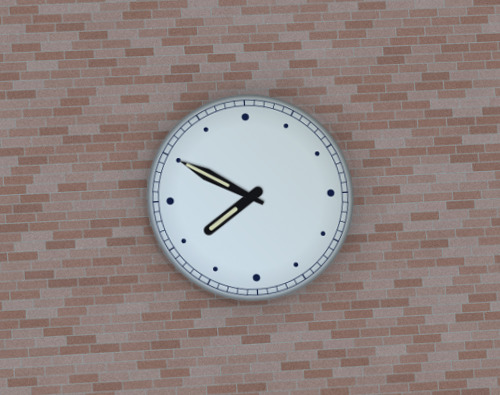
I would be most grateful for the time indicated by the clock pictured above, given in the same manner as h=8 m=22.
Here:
h=7 m=50
